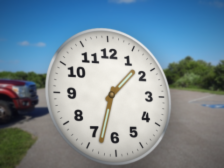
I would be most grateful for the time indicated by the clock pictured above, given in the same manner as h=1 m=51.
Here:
h=1 m=33
